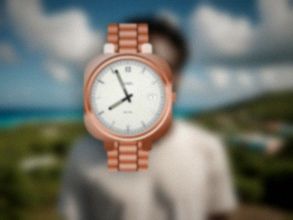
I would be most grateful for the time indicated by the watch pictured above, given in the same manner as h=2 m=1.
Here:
h=7 m=56
